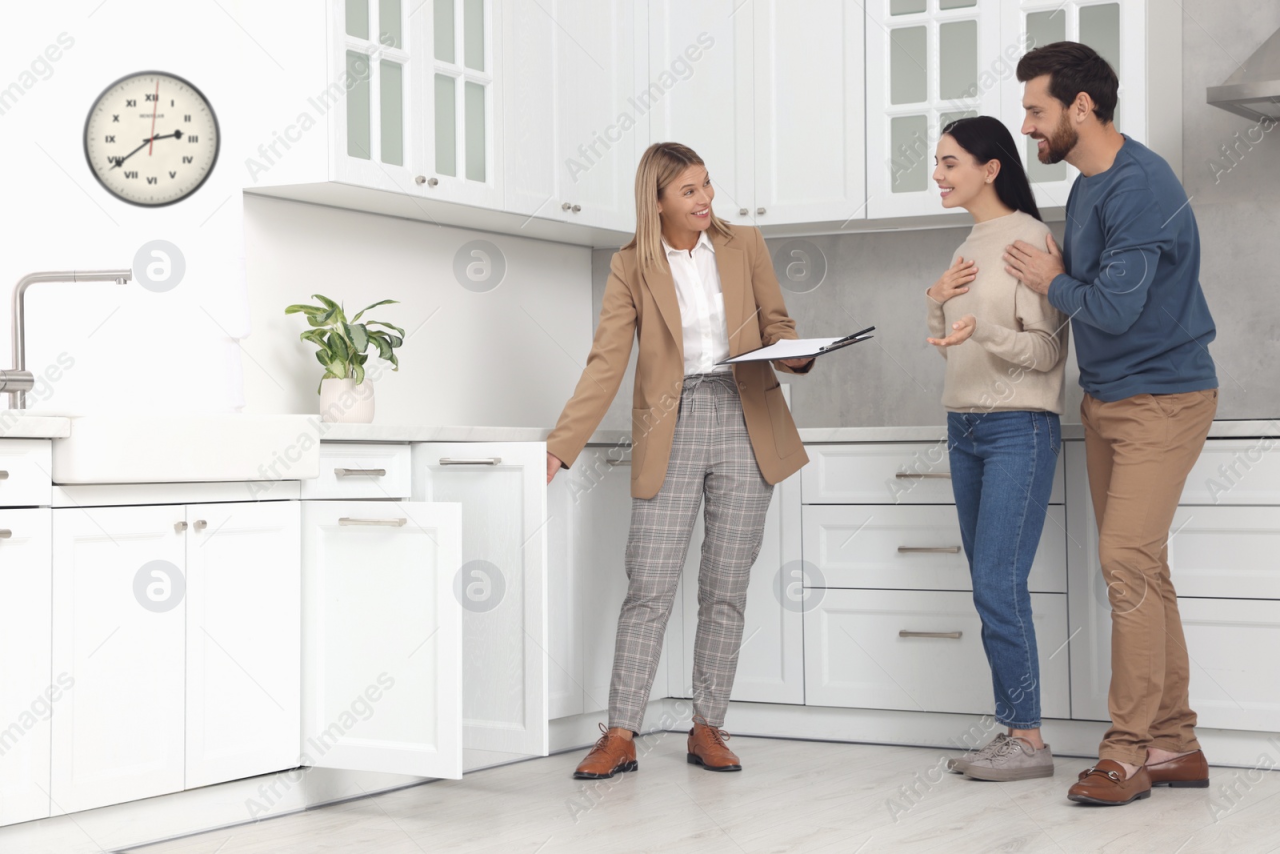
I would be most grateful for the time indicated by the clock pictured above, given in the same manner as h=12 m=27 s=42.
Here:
h=2 m=39 s=1
